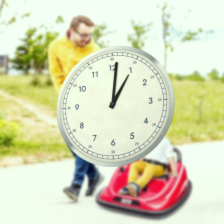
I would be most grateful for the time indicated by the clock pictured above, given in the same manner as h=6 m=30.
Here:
h=1 m=1
